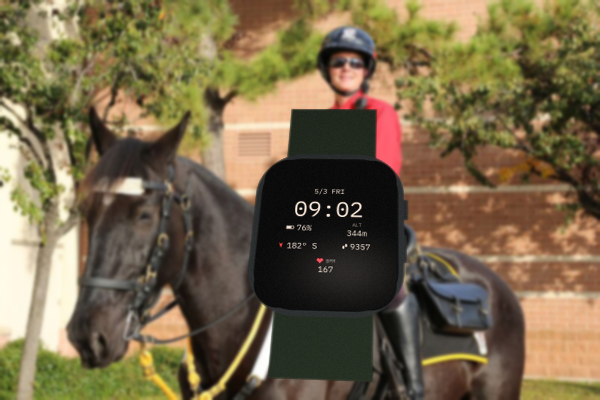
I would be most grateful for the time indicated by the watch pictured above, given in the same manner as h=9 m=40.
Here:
h=9 m=2
